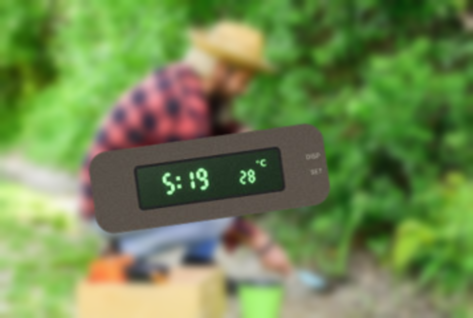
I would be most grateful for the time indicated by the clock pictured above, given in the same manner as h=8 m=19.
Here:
h=5 m=19
